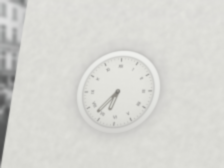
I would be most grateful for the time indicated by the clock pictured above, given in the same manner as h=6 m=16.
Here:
h=6 m=37
